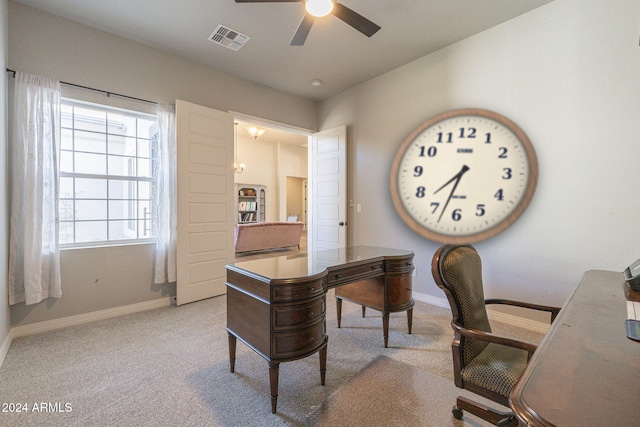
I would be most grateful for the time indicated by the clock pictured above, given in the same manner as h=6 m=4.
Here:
h=7 m=33
